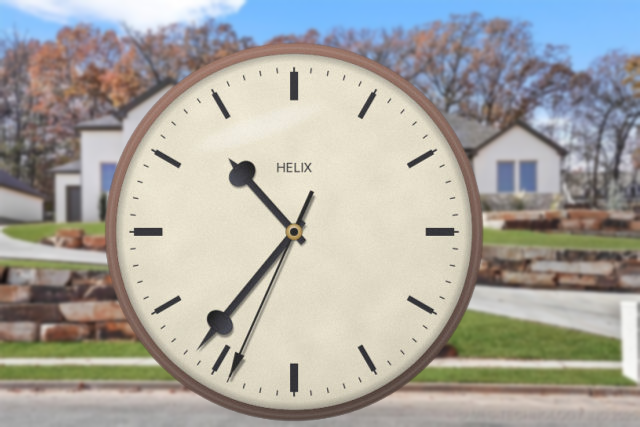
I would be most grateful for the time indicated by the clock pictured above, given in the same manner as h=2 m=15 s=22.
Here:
h=10 m=36 s=34
